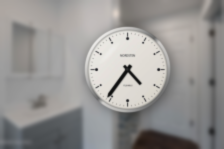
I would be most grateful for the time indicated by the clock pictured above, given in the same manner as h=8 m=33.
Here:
h=4 m=36
